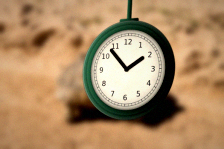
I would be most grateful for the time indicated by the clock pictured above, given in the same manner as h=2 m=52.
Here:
h=1 m=53
